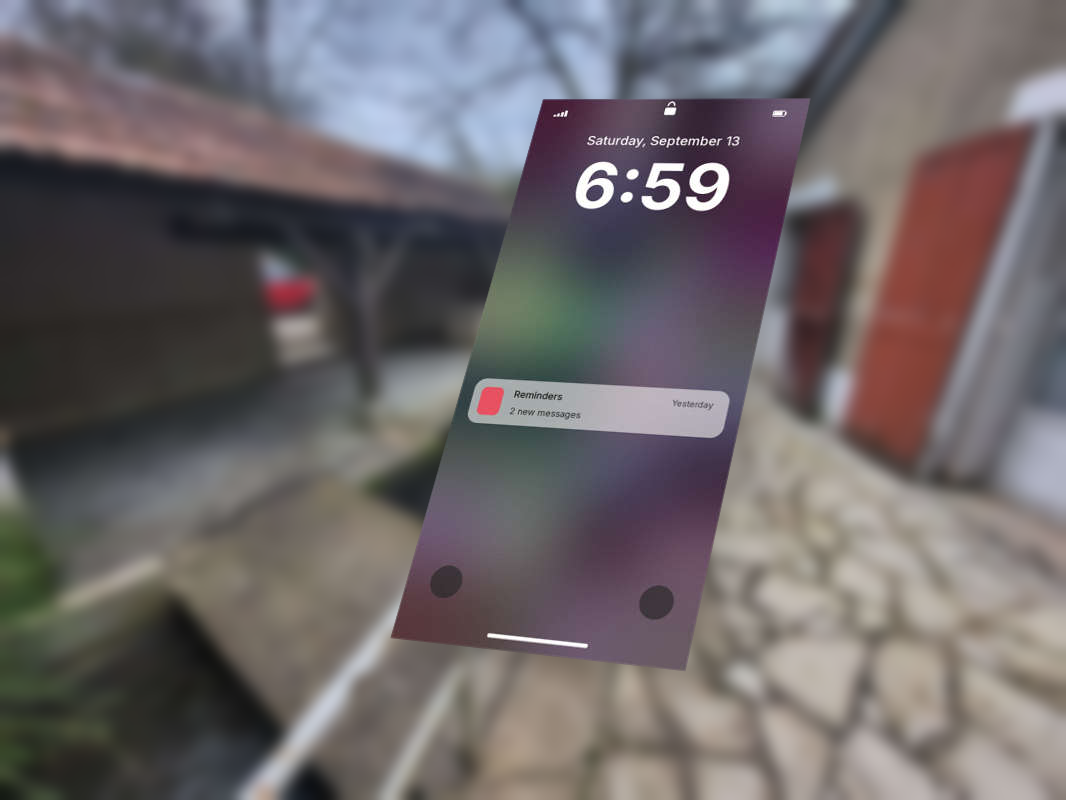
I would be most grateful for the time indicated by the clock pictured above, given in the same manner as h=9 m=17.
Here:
h=6 m=59
